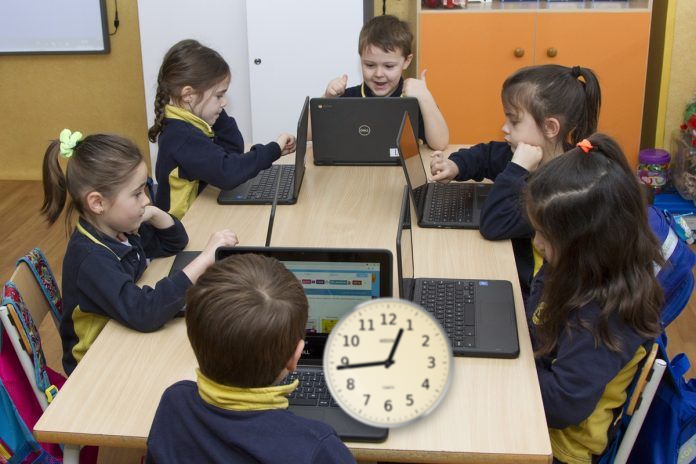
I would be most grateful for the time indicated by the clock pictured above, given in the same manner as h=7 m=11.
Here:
h=12 m=44
